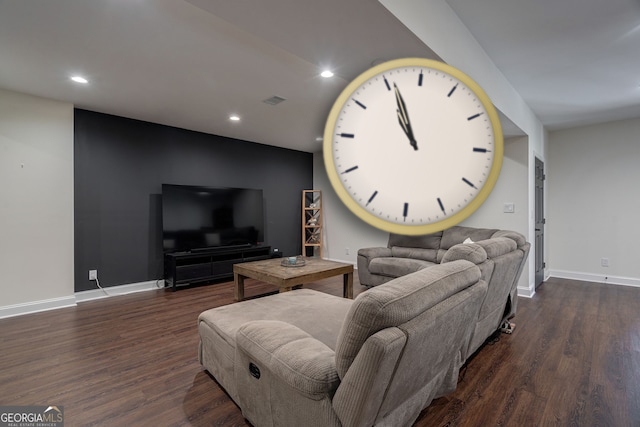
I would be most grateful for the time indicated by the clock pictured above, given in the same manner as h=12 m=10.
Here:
h=10 m=56
